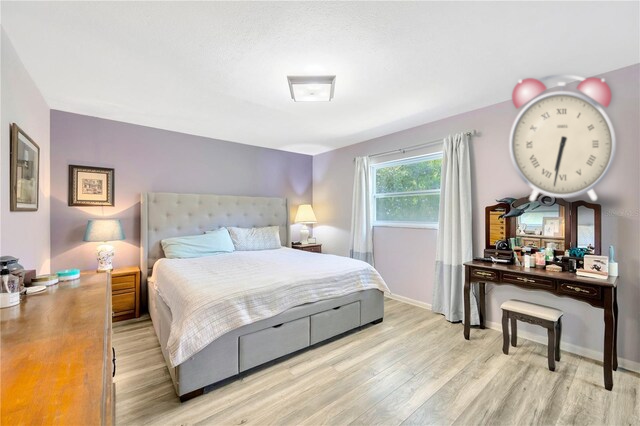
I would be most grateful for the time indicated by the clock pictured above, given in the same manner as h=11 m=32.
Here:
h=6 m=32
